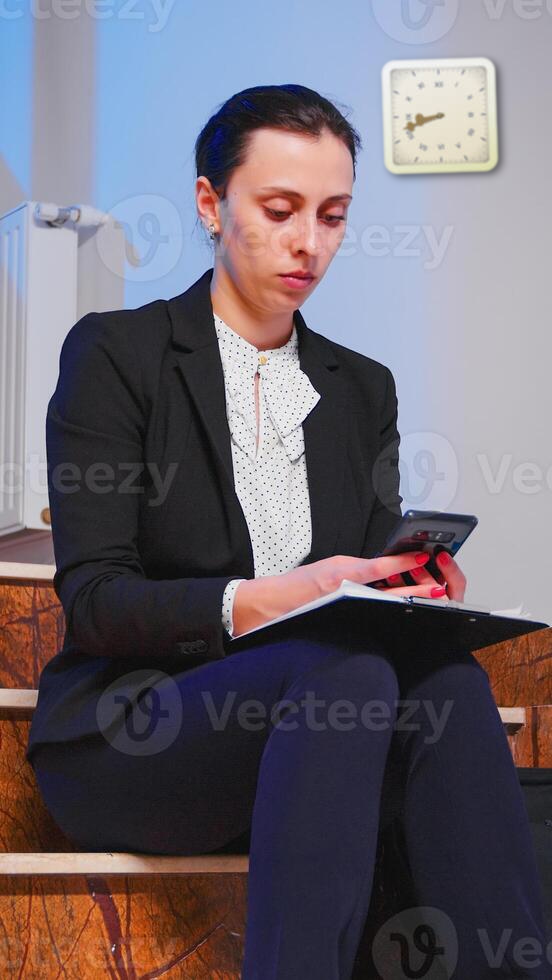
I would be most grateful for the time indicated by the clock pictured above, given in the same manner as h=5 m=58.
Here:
h=8 m=42
